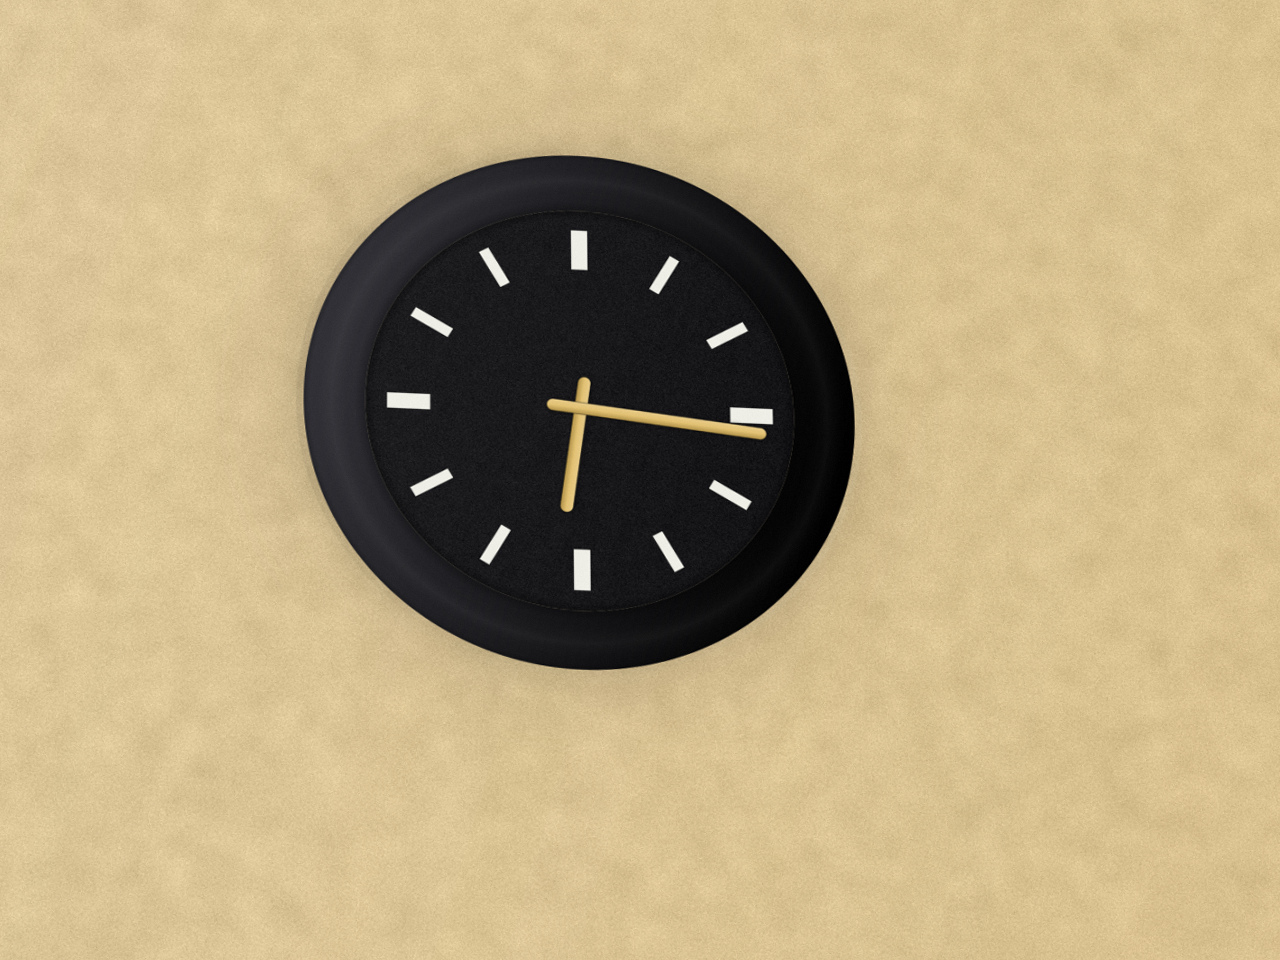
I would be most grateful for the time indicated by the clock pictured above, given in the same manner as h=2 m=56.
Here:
h=6 m=16
